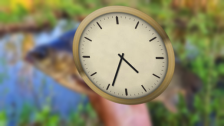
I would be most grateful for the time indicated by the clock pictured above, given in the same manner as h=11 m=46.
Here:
h=4 m=34
